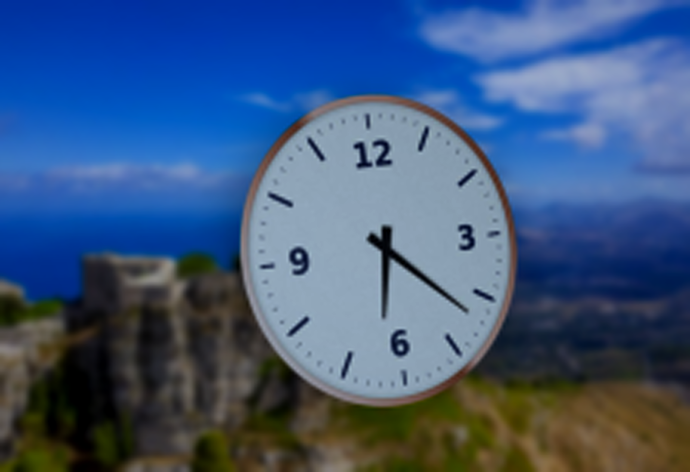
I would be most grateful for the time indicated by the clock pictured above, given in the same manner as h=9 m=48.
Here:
h=6 m=22
